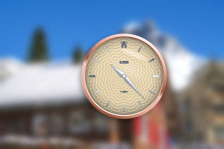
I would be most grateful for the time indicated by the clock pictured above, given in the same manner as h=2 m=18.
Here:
h=10 m=23
